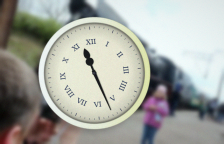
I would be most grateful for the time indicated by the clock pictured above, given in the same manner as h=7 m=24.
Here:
h=11 m=27
